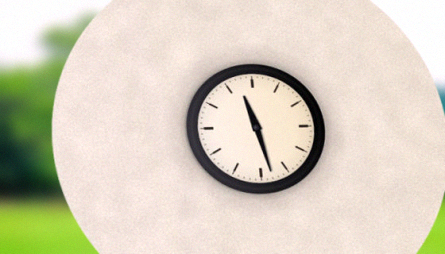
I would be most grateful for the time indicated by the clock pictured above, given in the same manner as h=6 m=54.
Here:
h=11 m=28
